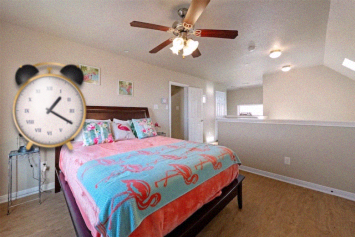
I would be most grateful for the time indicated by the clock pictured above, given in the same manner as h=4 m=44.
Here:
h=1 m=20
